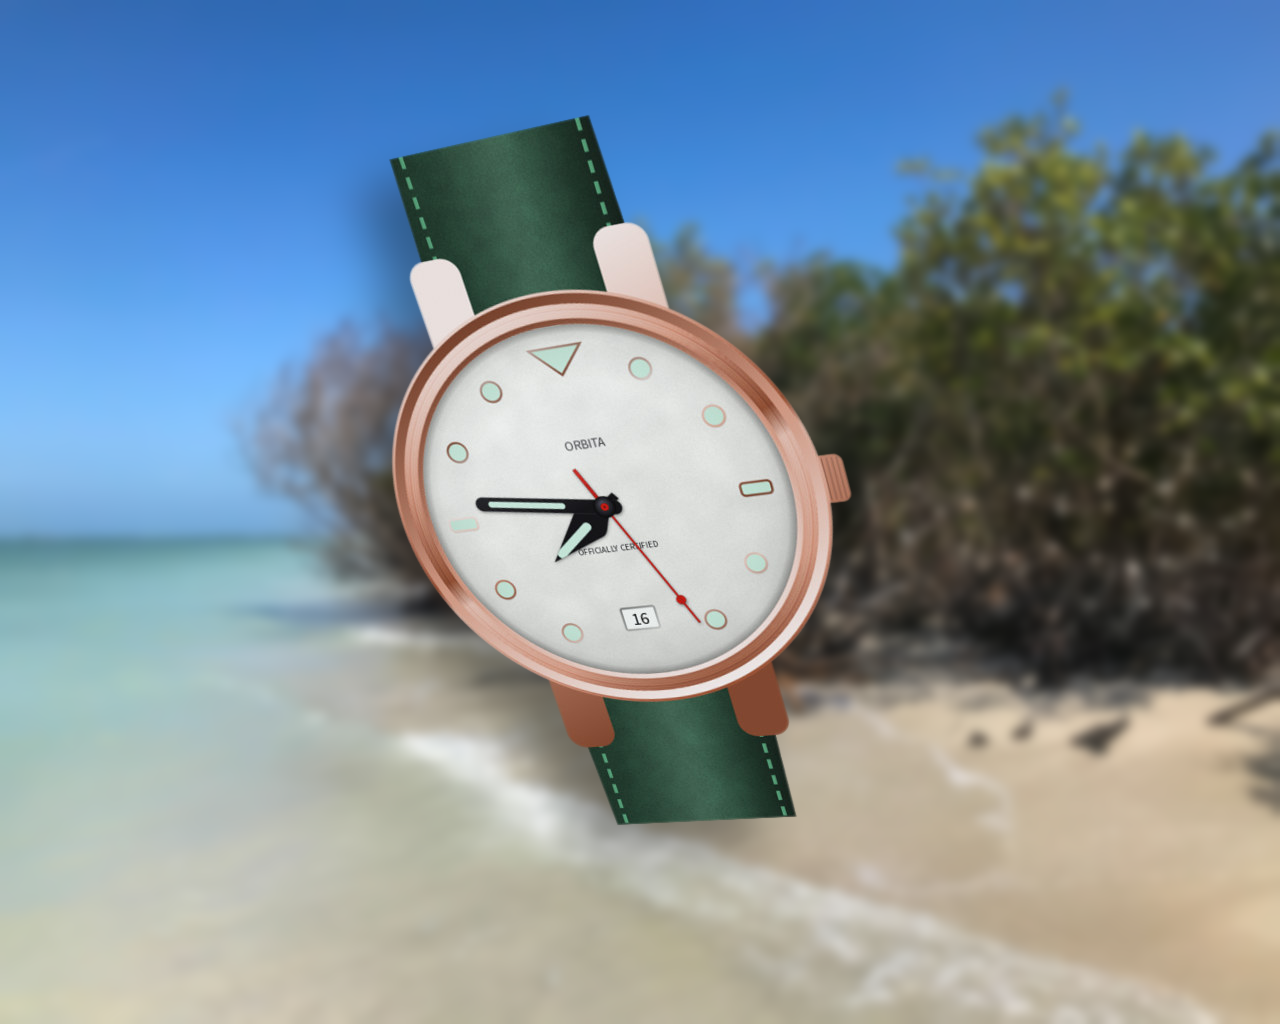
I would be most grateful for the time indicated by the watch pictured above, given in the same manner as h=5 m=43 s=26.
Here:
h=7 m=46 s=26
